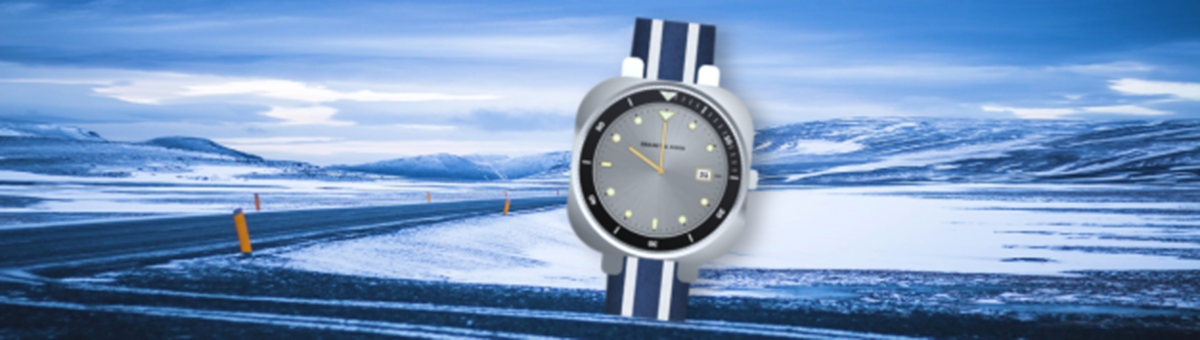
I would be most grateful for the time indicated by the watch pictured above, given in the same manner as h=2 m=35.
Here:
h=10 m=0
